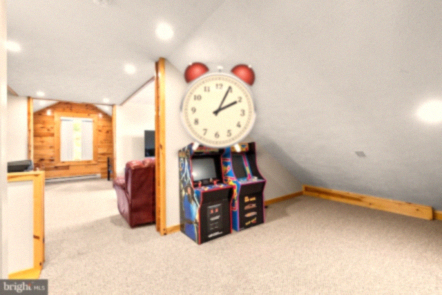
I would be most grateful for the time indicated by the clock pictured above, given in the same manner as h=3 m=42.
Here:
h=2 m=4
